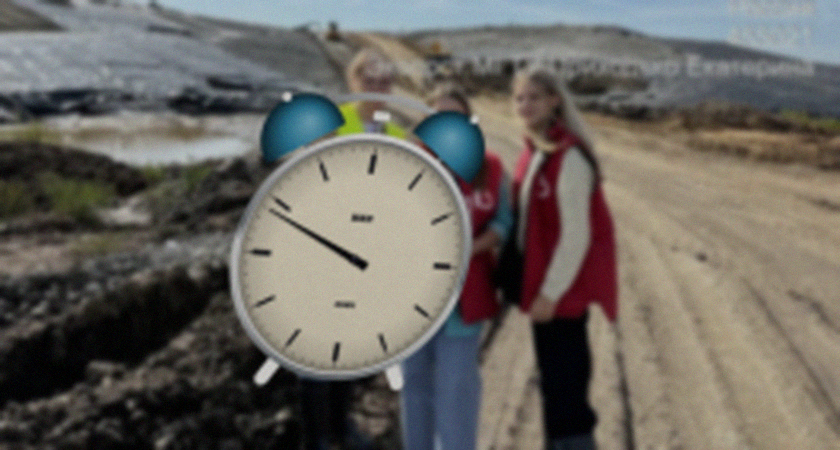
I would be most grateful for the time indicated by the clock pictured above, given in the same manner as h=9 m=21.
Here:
h=9 m=49
